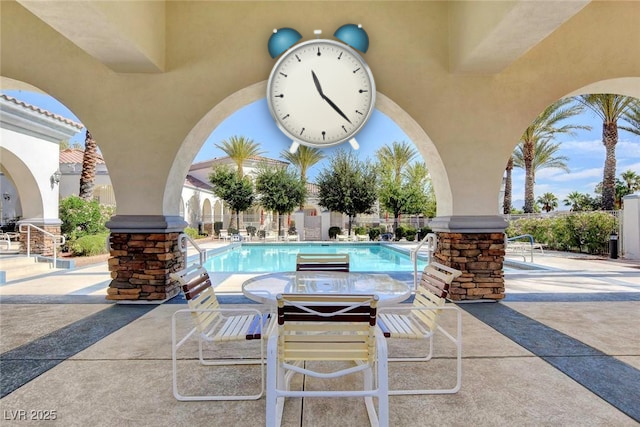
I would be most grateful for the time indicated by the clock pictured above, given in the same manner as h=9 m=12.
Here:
h=11 m=23
